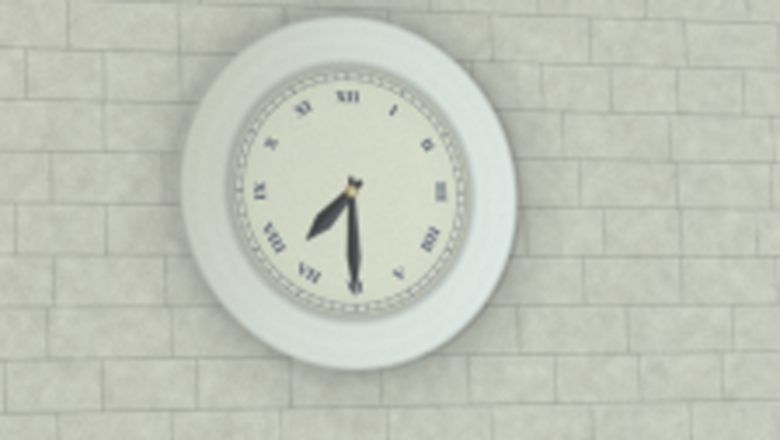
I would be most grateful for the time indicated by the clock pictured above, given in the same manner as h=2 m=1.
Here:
h=7 m=30
